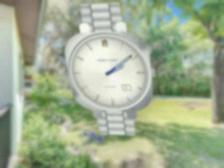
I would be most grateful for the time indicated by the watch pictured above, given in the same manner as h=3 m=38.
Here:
h=2 m=9
